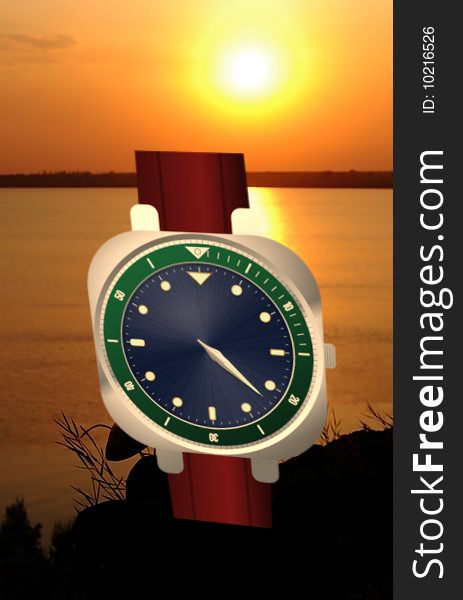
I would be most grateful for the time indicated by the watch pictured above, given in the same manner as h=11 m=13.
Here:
h=4 m=22
